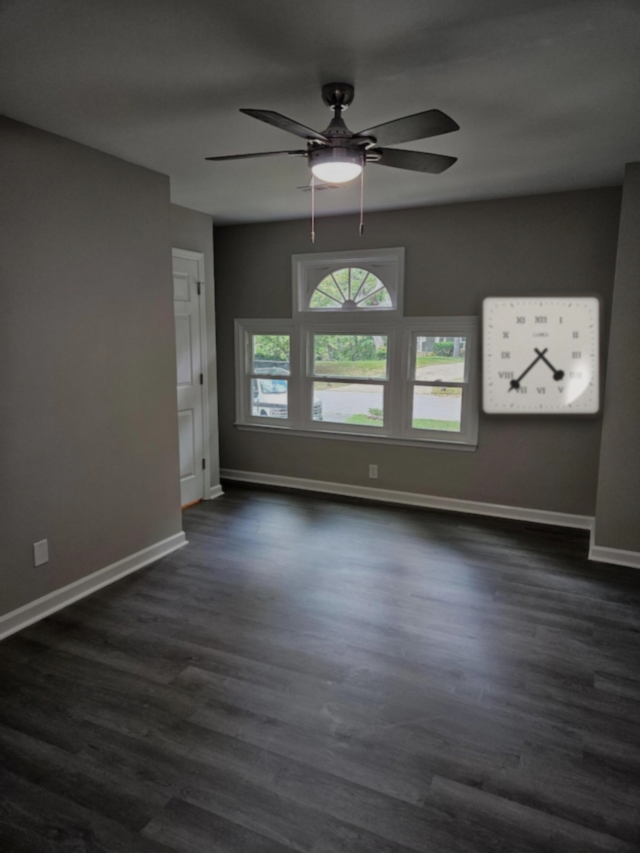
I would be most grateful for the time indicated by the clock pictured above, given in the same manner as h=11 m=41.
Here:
h=4 m=37
